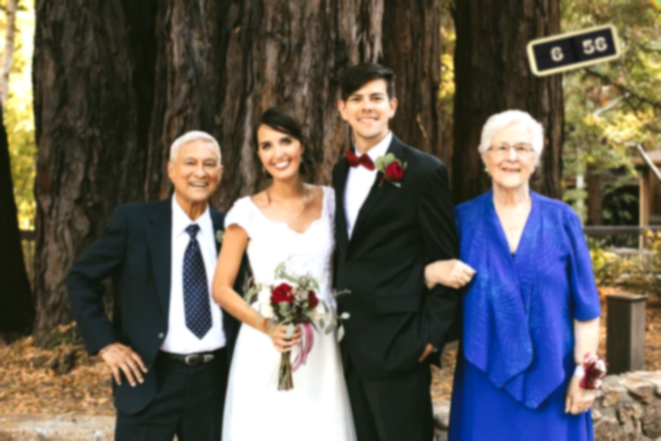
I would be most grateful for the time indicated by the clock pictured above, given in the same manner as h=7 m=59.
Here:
h=6 m=56
